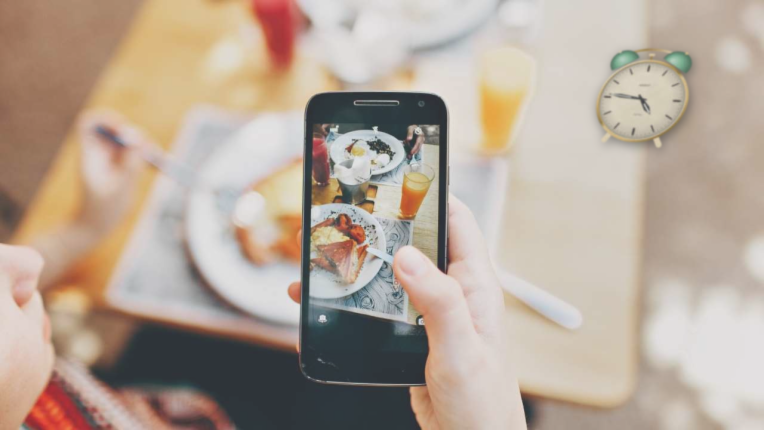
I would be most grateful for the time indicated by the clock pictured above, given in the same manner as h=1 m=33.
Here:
h=4 m=46
